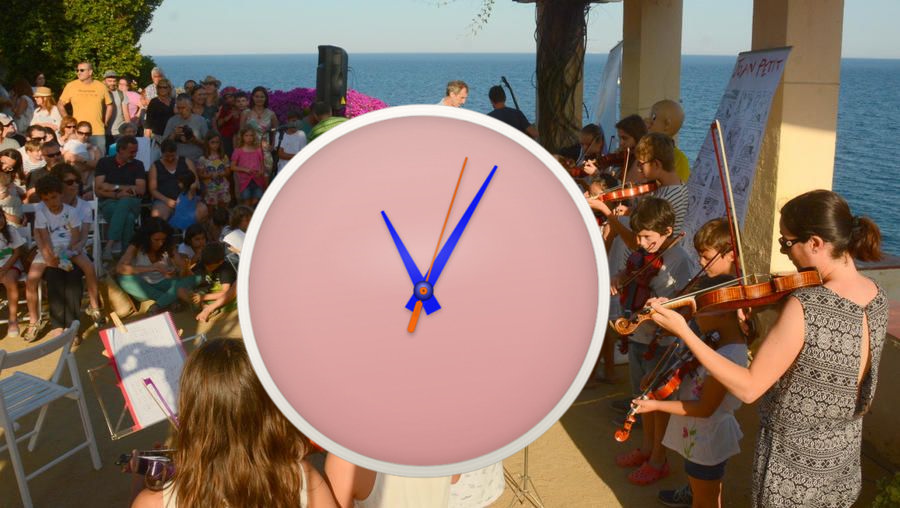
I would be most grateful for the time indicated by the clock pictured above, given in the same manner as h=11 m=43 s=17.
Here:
h=11 m=5 s=3
